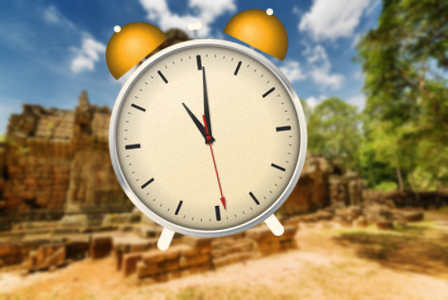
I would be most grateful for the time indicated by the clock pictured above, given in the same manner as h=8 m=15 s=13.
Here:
h=11 m=0 s=29
